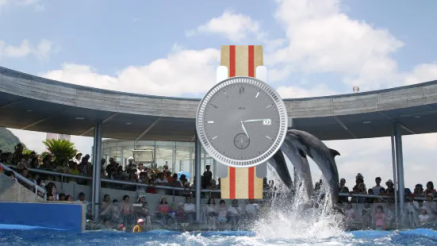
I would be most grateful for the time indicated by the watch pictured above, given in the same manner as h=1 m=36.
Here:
h=5 m=14
